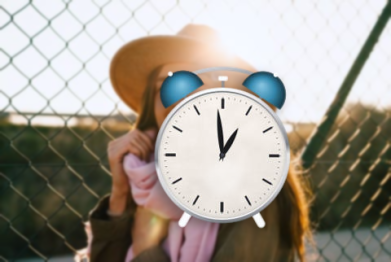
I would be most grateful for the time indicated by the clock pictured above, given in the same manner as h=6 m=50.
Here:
h=12 m=59
